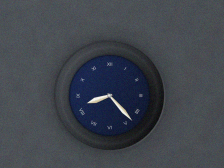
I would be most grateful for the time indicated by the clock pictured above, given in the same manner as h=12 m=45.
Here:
h=8 m=23
